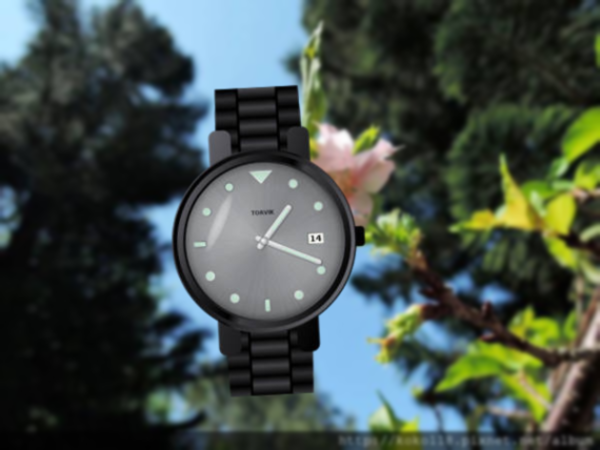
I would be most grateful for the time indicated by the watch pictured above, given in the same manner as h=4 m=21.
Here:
h=1 m=19
